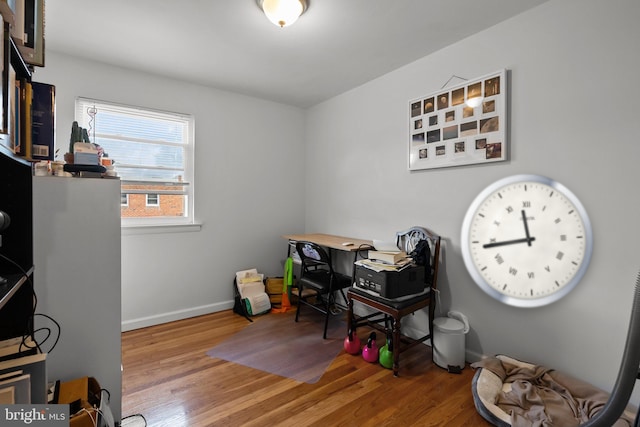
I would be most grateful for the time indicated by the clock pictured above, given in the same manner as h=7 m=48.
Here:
h=11 m=44
